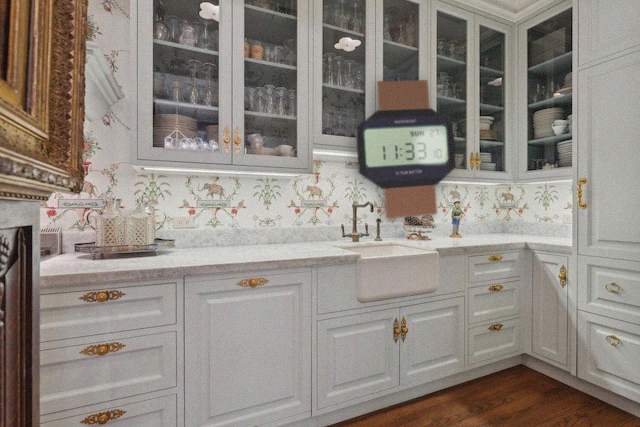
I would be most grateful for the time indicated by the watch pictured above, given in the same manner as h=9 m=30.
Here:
h=11 m=33
